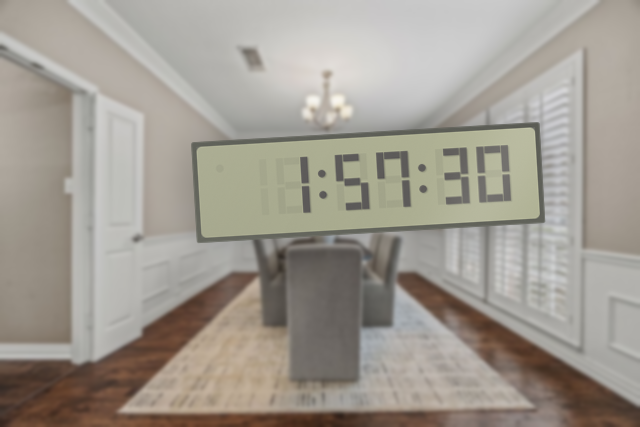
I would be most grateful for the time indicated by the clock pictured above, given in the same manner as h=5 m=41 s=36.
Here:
h=1 m=57 s=30
